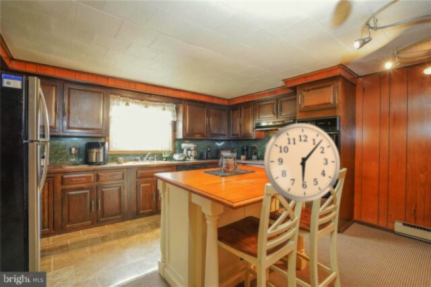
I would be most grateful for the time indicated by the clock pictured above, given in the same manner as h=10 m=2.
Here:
h=6 m=7
